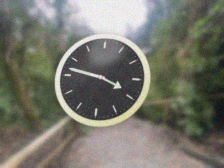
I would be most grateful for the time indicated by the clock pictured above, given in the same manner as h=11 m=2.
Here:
h=3 m=47
